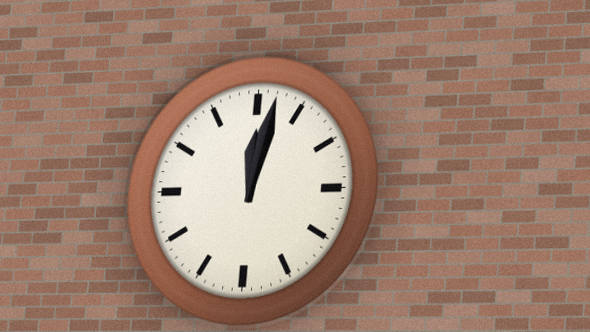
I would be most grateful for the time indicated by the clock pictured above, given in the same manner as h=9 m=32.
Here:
h=12 m=2
